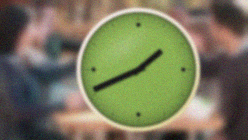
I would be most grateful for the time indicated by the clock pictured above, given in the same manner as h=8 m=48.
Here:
h=1 m=41
